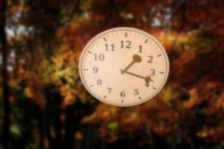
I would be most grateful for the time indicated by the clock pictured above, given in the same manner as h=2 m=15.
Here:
h=1 m=18
